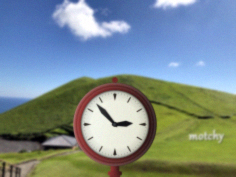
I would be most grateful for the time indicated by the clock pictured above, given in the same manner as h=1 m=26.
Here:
h=2 m=53
